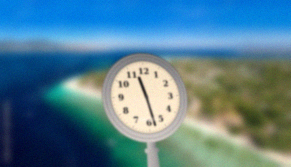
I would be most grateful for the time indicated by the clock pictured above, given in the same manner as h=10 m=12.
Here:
h=11 m=28
